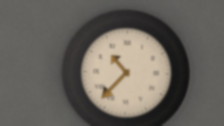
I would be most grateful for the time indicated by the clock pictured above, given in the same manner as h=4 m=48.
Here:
h=10 m=37
